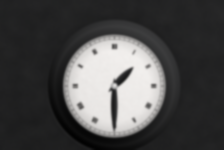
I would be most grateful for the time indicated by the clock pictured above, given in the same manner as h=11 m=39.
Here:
h=1 m=30
